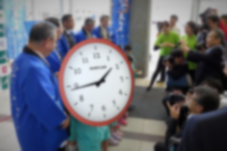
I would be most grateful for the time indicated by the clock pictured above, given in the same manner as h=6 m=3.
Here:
h=1 m=44
